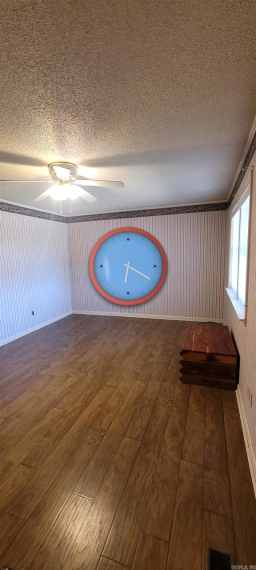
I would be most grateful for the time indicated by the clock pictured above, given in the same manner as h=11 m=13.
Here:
h=6 m=20
